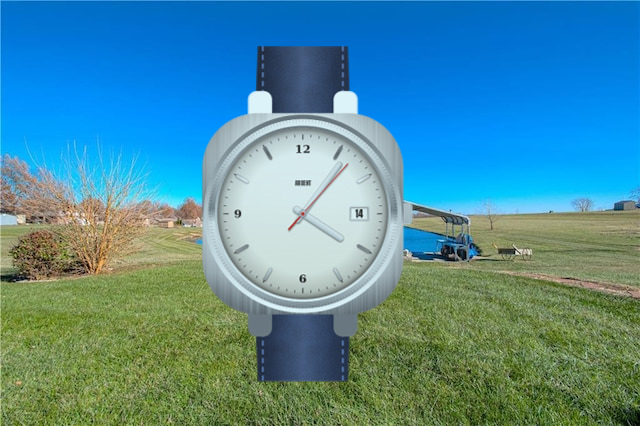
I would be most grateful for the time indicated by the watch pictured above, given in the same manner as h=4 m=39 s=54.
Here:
h=4 m=6 s=7
